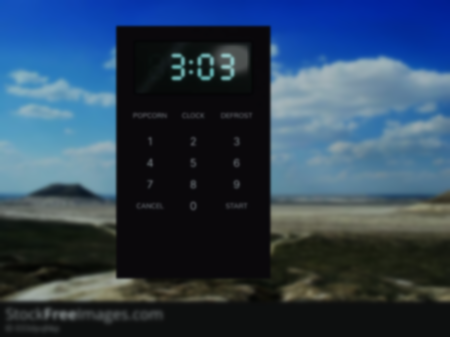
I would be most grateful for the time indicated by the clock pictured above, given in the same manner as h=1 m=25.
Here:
h=3 m=3
